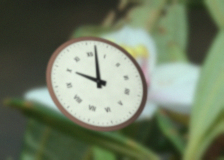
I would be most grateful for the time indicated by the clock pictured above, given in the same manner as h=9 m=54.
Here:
h=10 m=2
